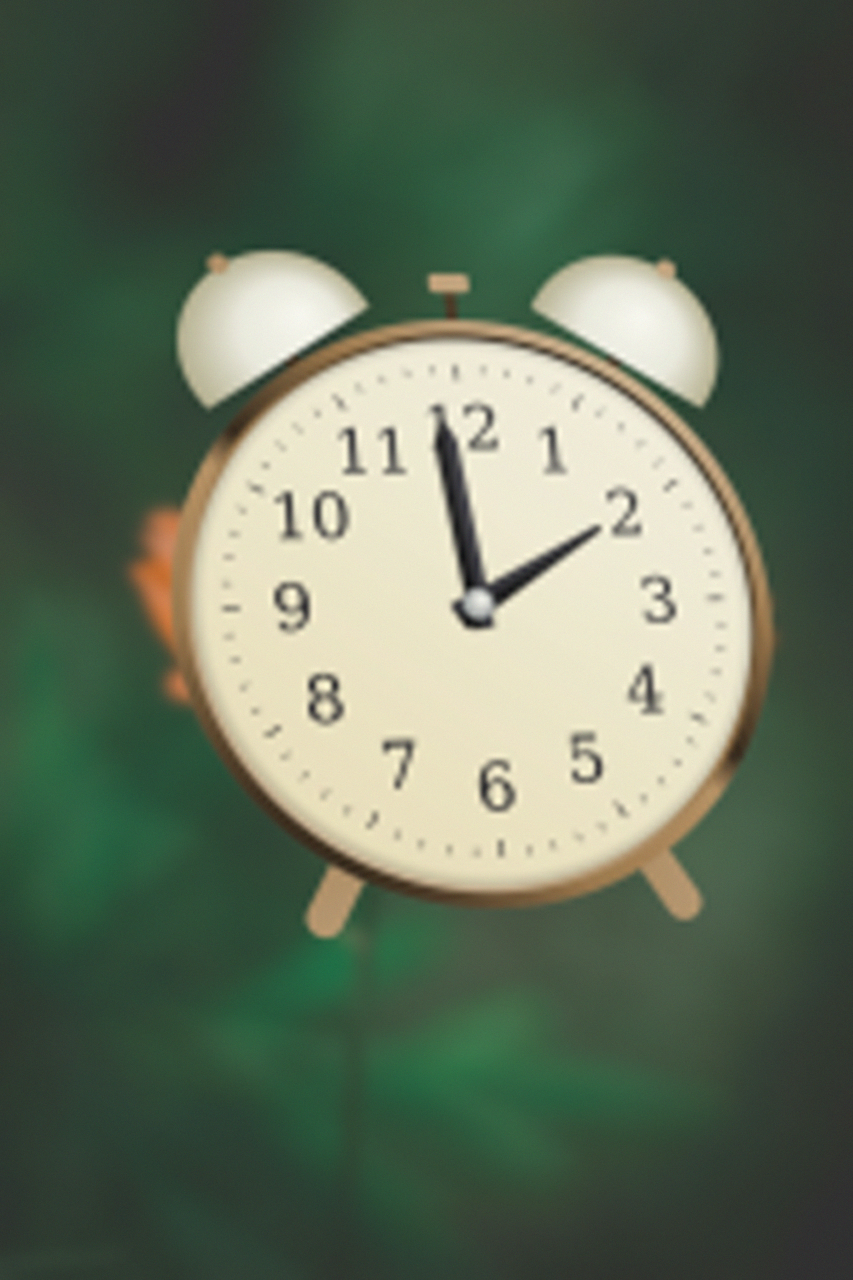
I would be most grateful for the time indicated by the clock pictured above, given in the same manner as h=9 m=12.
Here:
h=1 m=59
